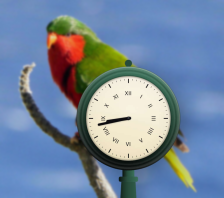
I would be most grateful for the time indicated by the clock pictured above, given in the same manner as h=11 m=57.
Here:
h=8 m=43
